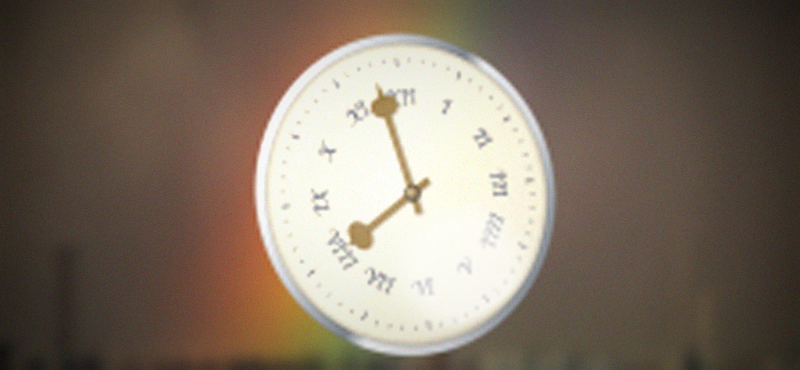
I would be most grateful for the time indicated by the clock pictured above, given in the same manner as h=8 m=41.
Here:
h=7 m=58
